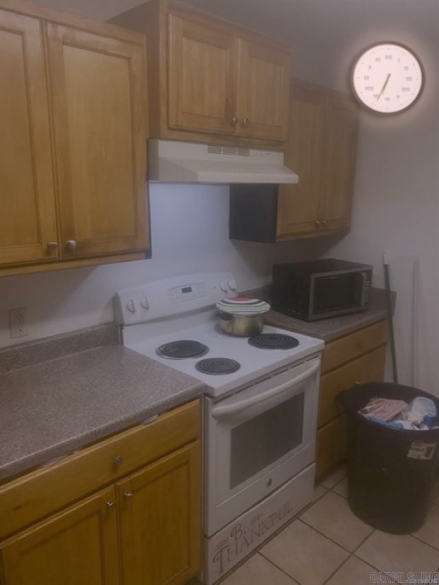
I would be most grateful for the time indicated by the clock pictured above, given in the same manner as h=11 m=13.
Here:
h=6 m=34
